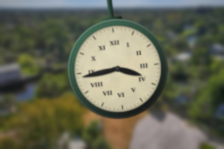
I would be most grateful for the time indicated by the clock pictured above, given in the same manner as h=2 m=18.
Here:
h=3 m=44
